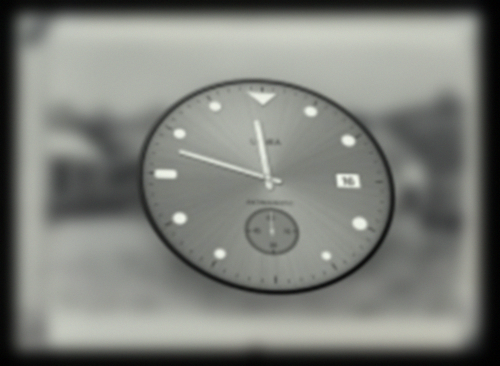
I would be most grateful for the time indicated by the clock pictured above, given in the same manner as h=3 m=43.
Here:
h=11 m=48
